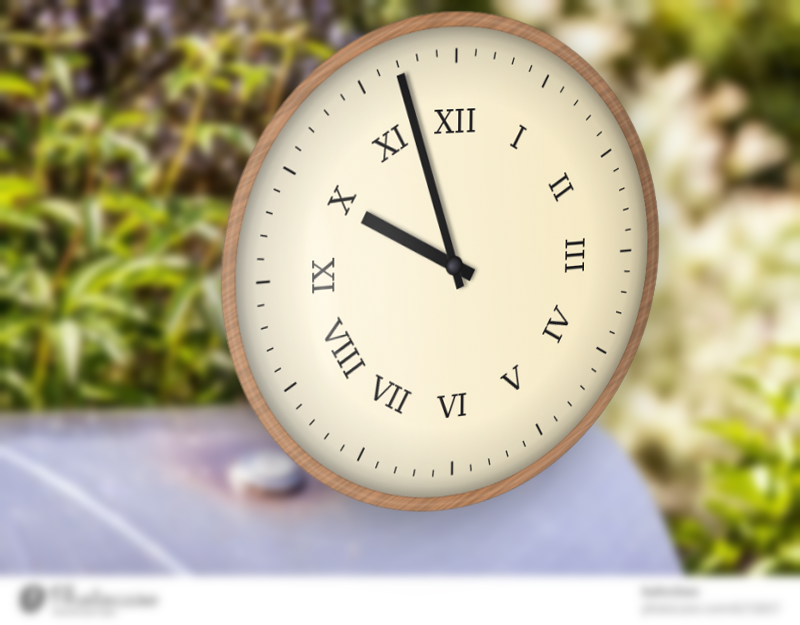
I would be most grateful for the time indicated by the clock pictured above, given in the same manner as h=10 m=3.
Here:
h=9 m=57
